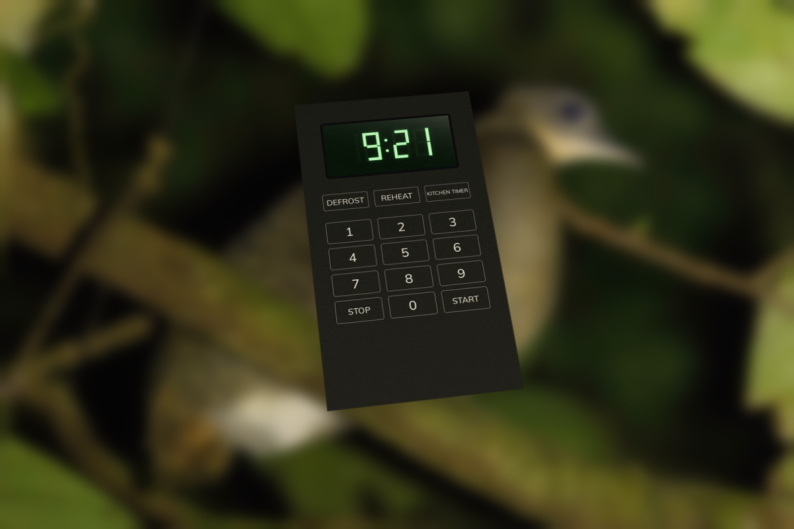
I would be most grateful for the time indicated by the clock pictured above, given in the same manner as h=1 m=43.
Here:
h=9 m=21
